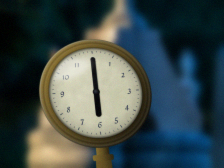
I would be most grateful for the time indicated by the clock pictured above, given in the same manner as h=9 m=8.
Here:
h=6 m=0
